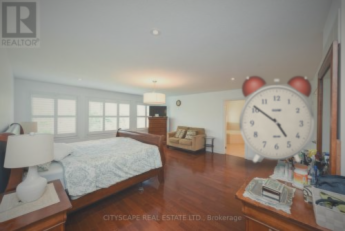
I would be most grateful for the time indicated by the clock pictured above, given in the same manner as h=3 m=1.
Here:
h=4 m=51
